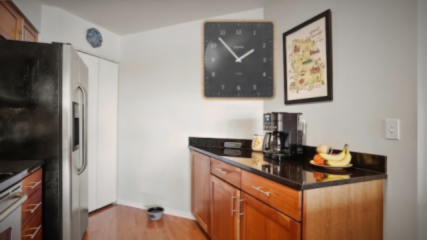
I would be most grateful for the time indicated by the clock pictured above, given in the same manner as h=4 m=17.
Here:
h=1 m=53
